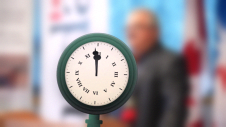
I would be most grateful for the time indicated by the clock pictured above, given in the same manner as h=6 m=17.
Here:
h=11 m=59
